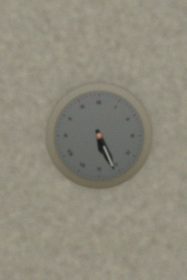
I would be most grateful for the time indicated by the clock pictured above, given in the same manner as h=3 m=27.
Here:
h=5 m=26
